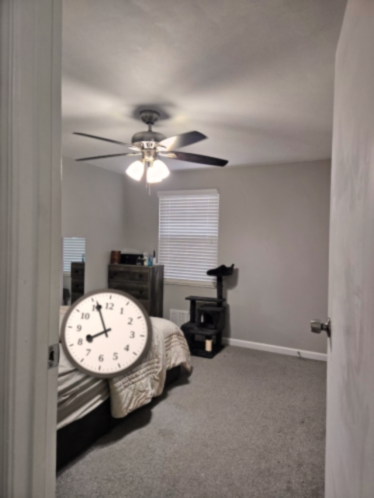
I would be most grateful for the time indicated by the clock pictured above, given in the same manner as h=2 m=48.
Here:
h=7 m=56
